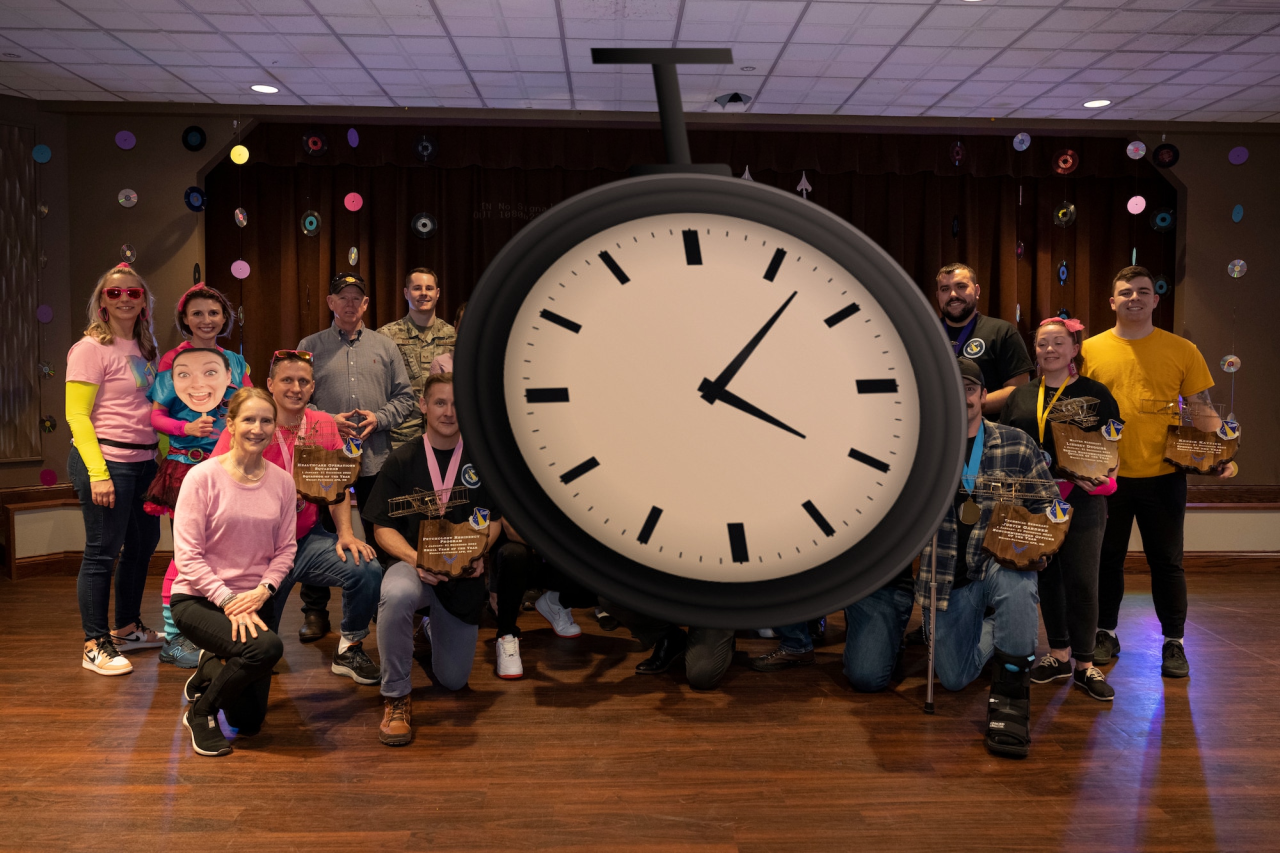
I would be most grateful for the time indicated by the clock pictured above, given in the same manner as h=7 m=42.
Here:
h=4 m=7
